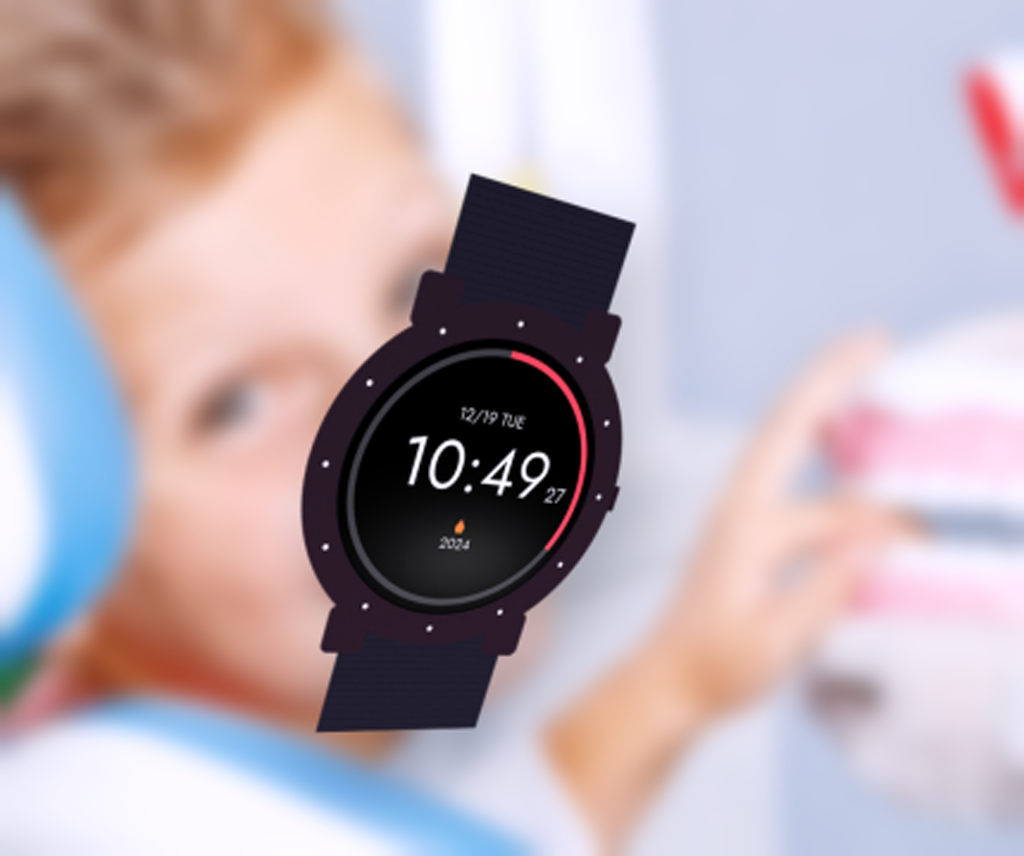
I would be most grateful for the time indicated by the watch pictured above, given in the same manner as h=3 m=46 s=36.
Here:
h=10 m=49 s=27
